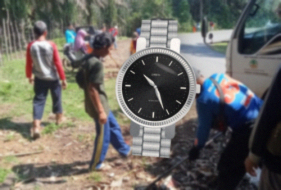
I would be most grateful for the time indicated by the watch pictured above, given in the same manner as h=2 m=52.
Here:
h=10 m=26
